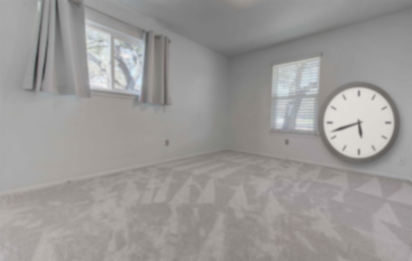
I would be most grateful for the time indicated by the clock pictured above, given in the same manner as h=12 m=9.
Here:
h=5 m=42
